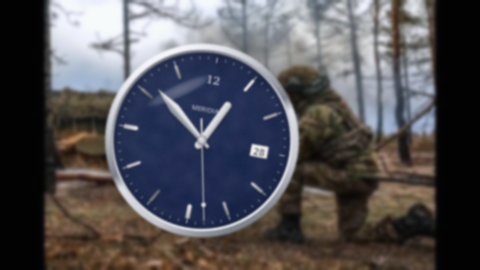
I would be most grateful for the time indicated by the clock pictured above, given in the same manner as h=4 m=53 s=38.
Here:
h=12 m=51 s=28
